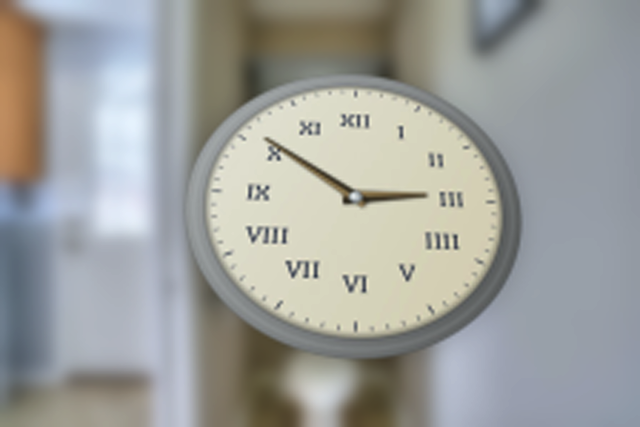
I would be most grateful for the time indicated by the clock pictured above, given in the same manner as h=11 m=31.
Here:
h=2 m=51
